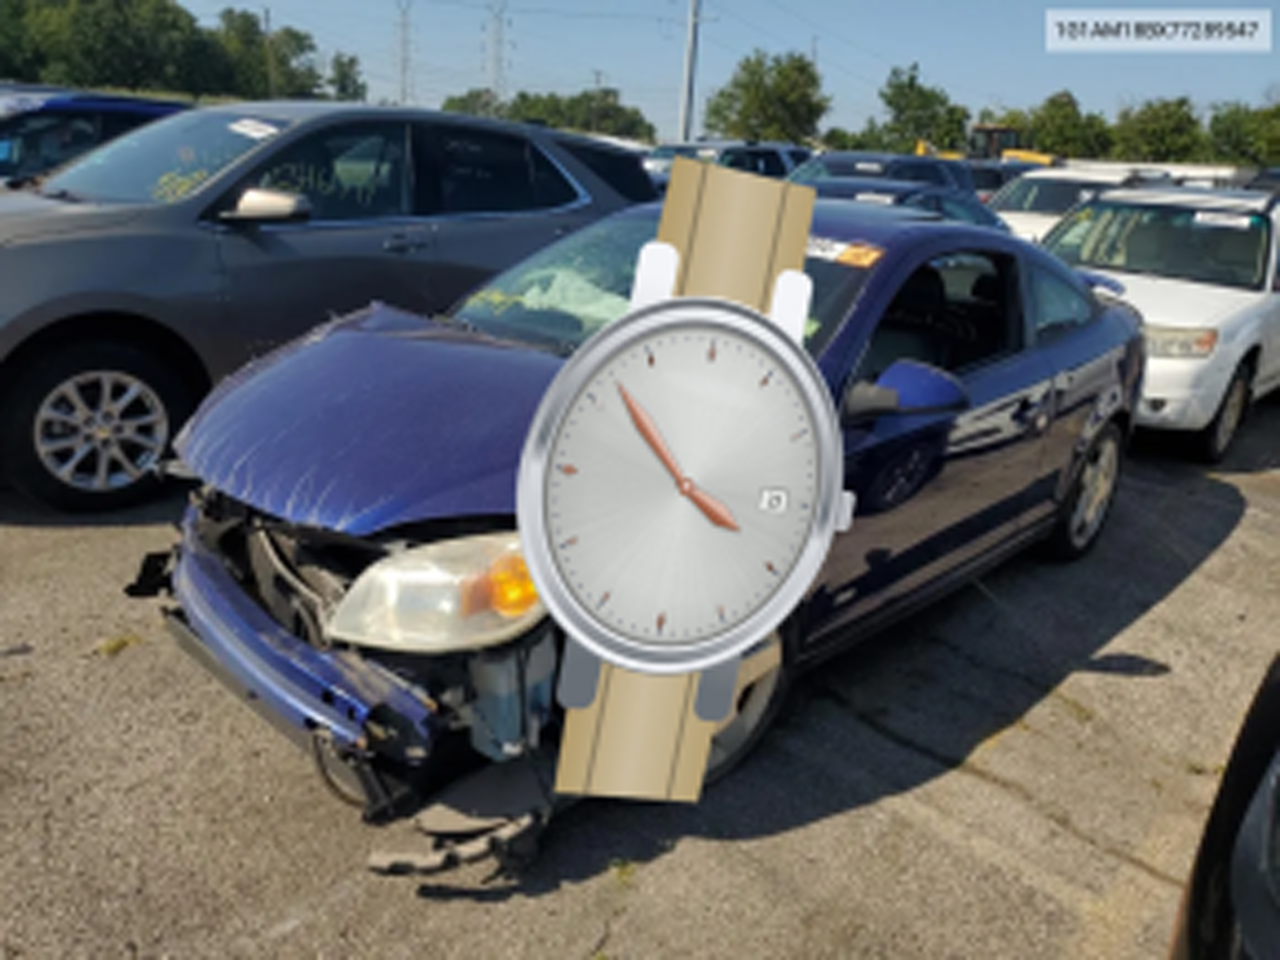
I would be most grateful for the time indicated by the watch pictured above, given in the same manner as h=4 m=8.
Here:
h=3 m=52
